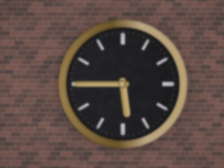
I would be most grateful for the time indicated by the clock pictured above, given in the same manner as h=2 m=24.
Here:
h=5 m=45
